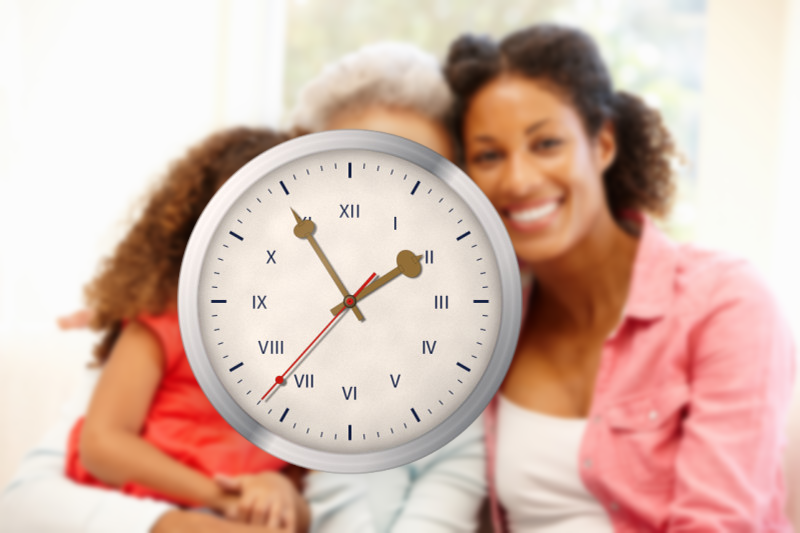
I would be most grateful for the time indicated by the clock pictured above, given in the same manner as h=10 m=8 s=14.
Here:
h=1 m=54 s=37
